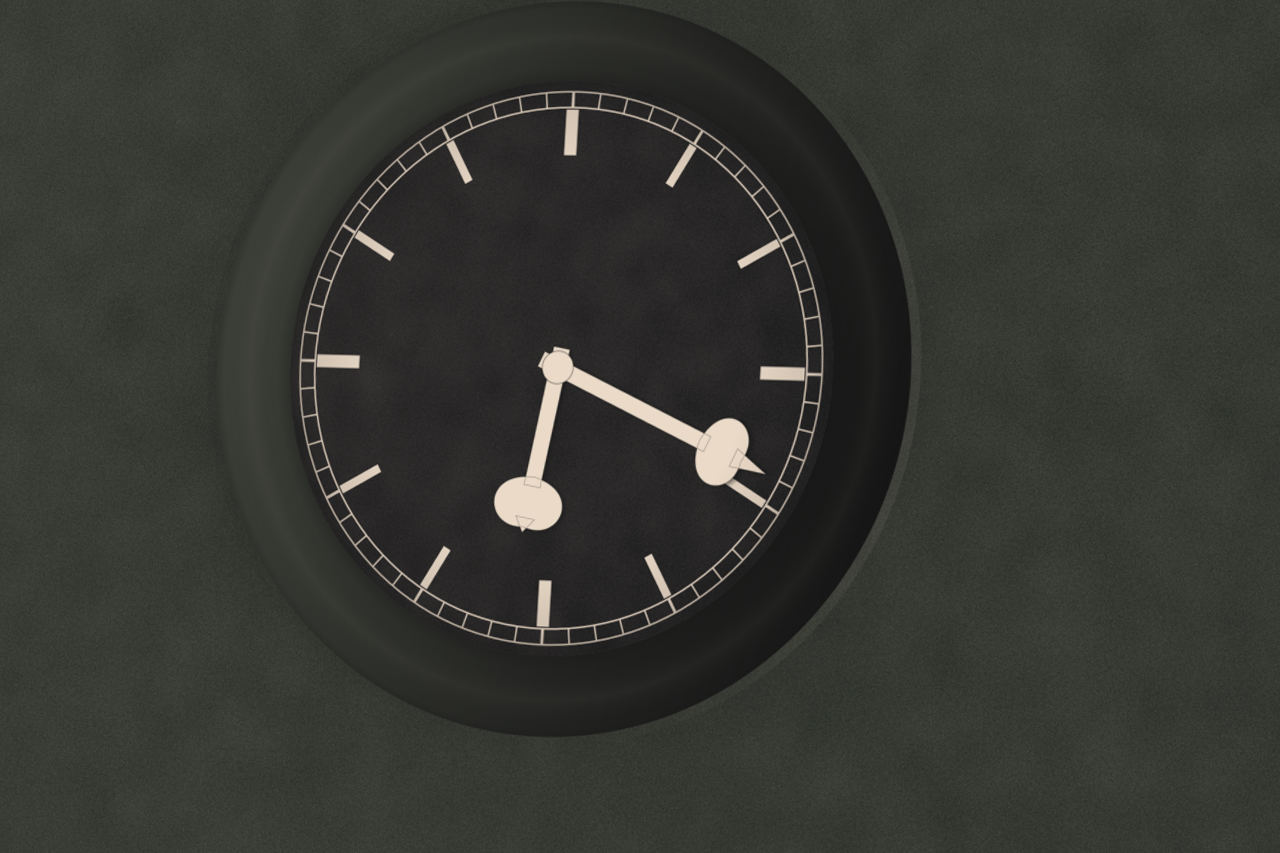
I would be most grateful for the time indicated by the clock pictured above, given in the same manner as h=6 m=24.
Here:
h=6 m=19
